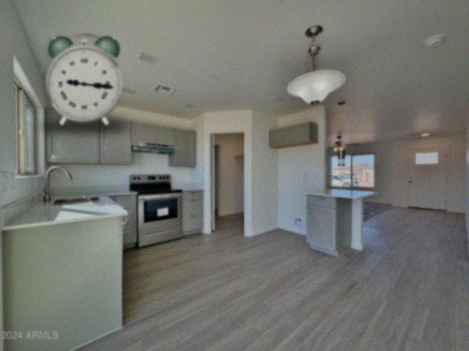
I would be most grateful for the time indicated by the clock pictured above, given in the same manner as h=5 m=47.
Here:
h=9 m=16
